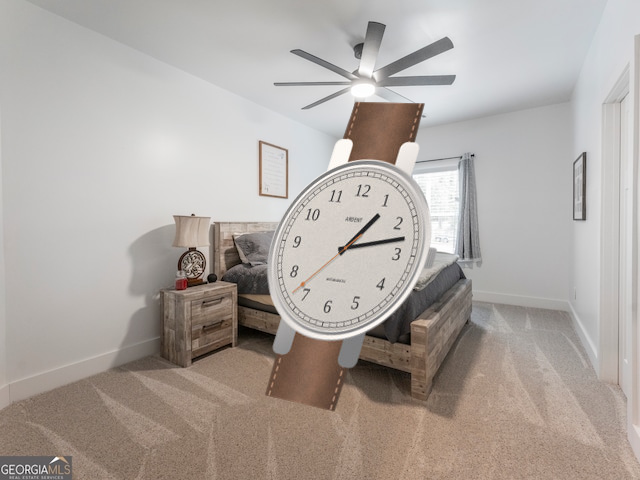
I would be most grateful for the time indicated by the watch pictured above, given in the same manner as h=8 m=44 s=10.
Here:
h=1 m=12 s=37
